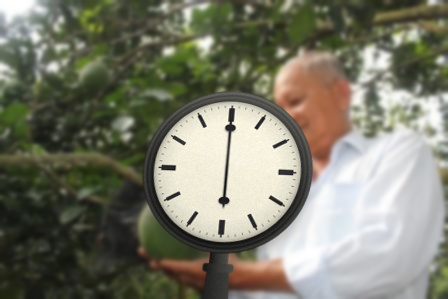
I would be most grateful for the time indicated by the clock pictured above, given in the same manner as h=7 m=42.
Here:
h=6 m=0
